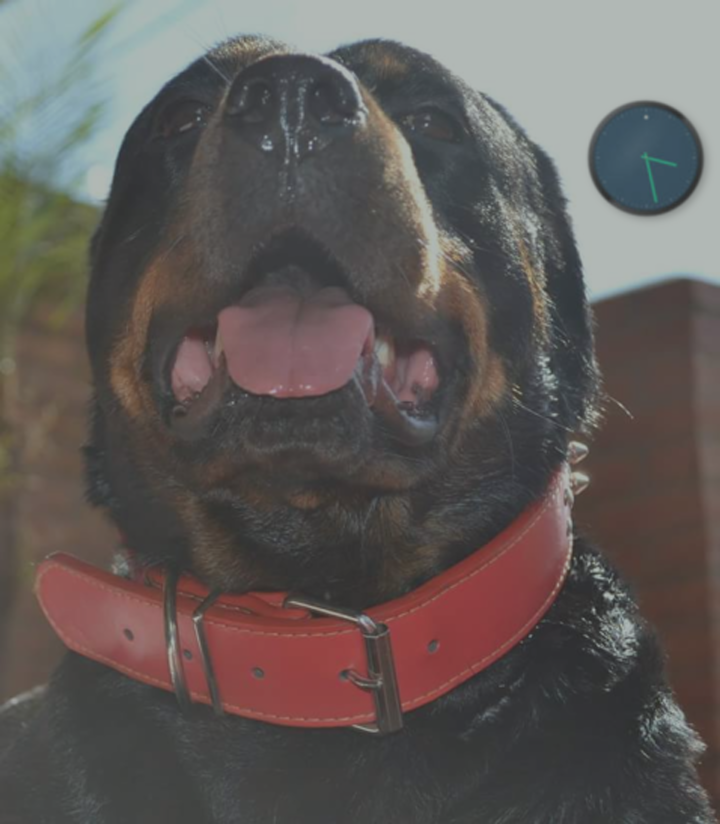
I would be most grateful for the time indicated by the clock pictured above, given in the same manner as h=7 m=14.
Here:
h=3 m=28
